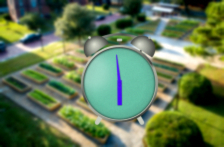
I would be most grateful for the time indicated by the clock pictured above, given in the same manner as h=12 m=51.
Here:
h=5 m=59
